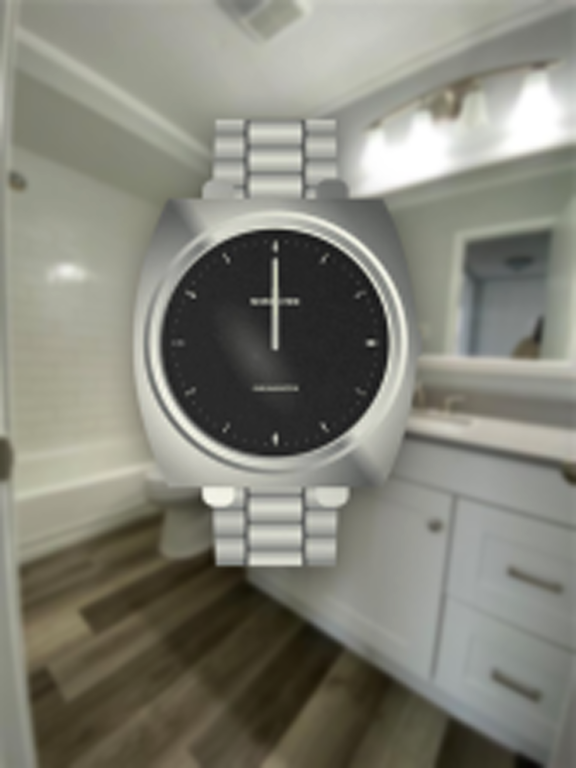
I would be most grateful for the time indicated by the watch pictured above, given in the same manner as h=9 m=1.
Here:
h=12 m=0
